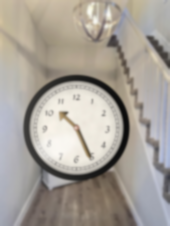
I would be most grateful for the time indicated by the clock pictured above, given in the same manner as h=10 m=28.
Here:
h=10 m=26
